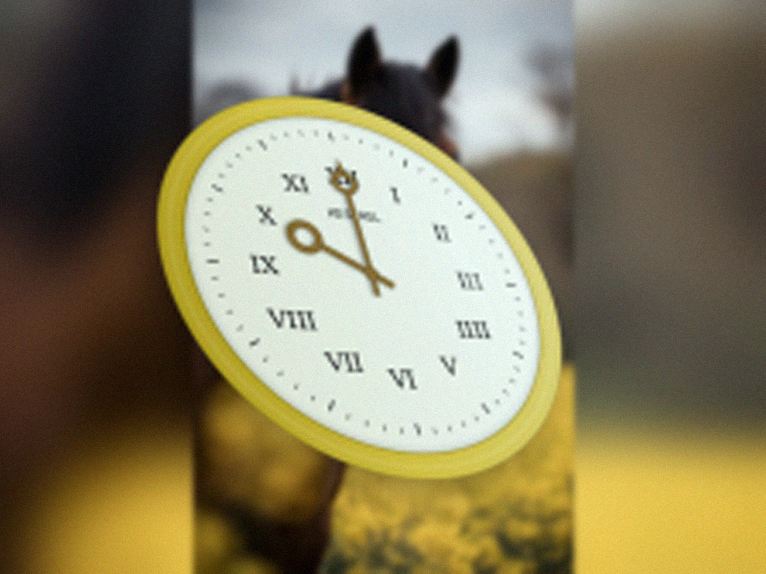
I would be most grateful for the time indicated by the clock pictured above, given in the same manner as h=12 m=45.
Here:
h=10 m=0
